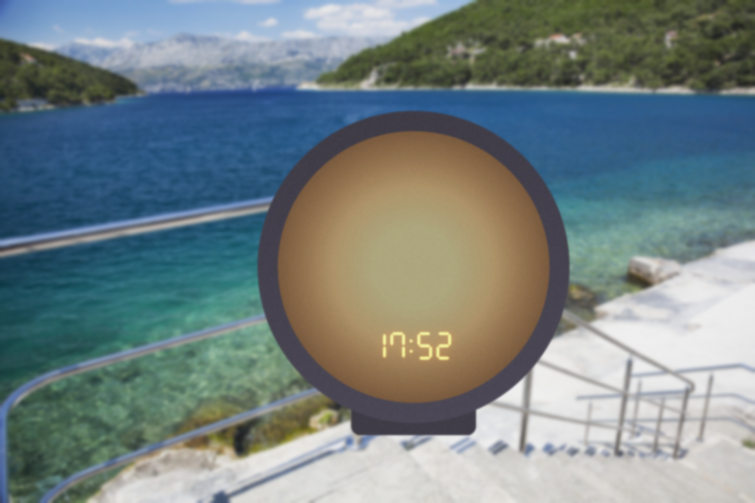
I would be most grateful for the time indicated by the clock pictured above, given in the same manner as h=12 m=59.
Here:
h=17 m=52
